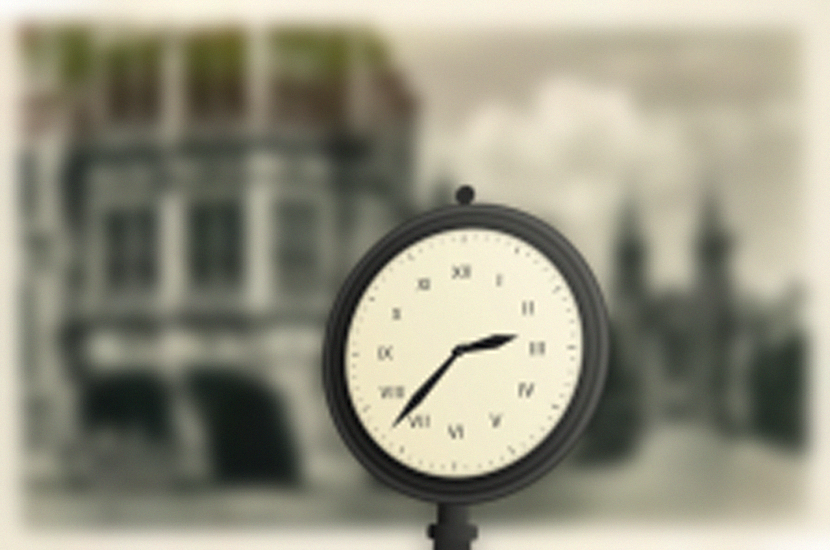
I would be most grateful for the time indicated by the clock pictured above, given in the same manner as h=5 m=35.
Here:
h=2 m=37
